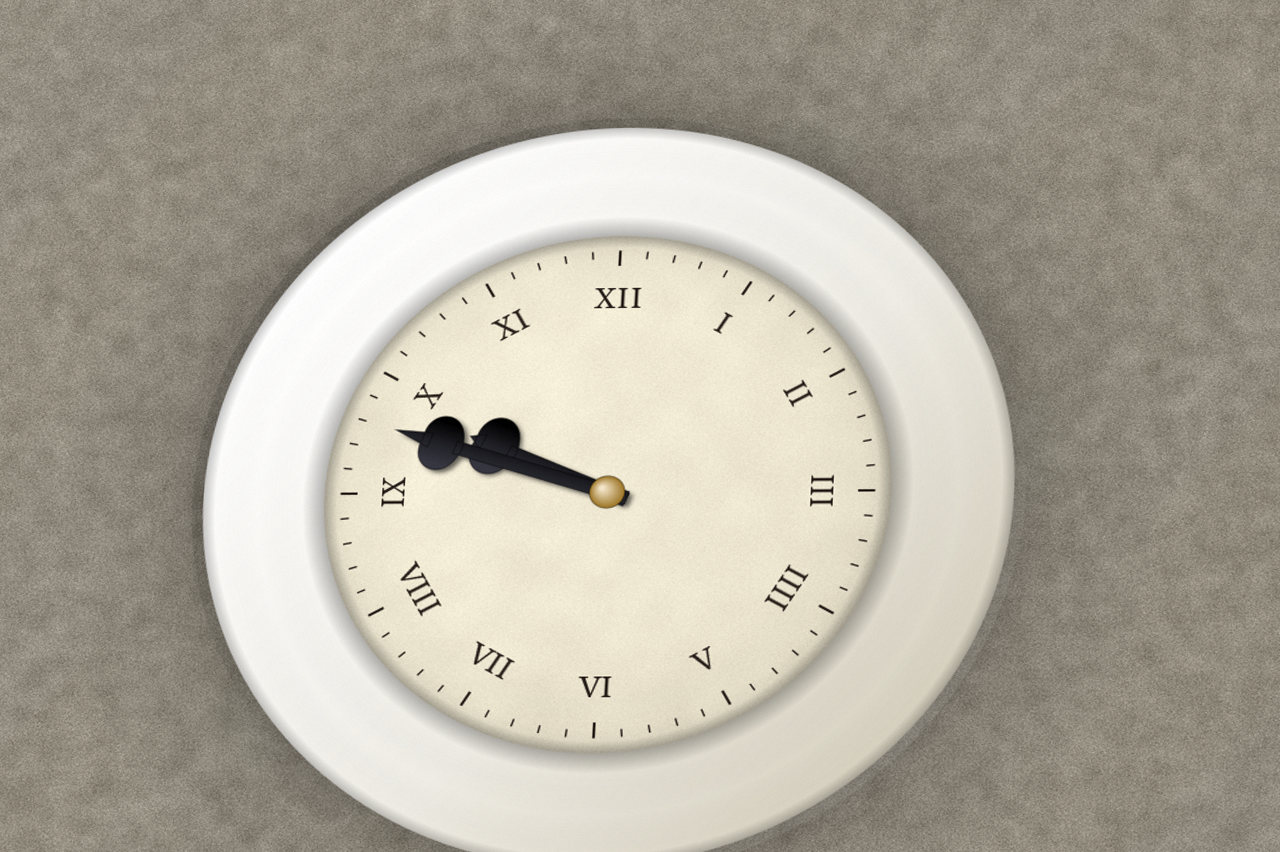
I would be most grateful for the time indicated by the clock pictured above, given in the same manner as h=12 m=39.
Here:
h=9 m=48
